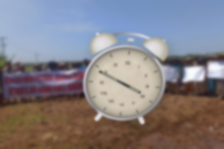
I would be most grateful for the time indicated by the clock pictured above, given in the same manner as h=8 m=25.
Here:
h=3 m=49
